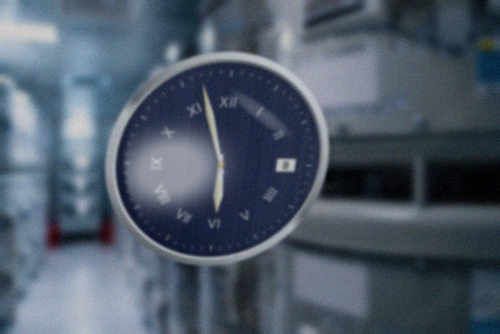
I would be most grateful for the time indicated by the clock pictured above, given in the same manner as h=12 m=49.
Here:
h=5 m=57
